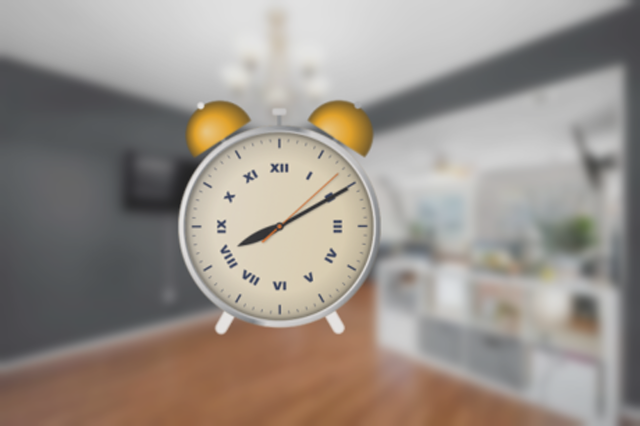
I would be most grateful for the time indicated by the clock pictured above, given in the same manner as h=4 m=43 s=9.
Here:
h=8 m=10 s=8
